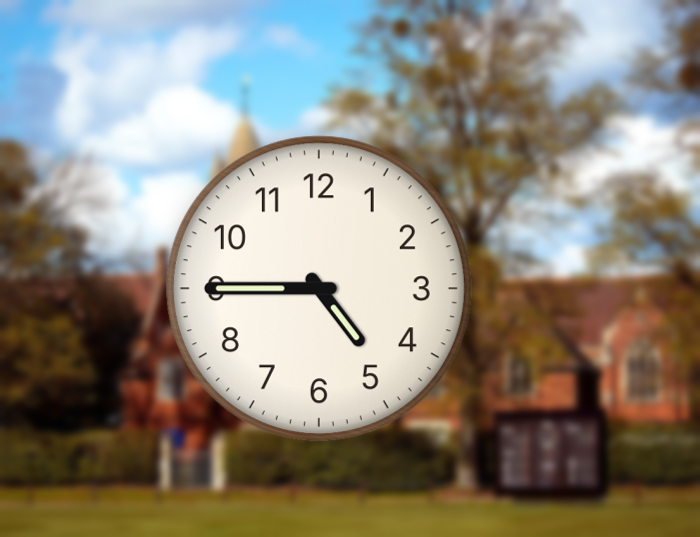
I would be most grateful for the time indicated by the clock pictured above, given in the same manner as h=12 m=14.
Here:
h=4 m=45
